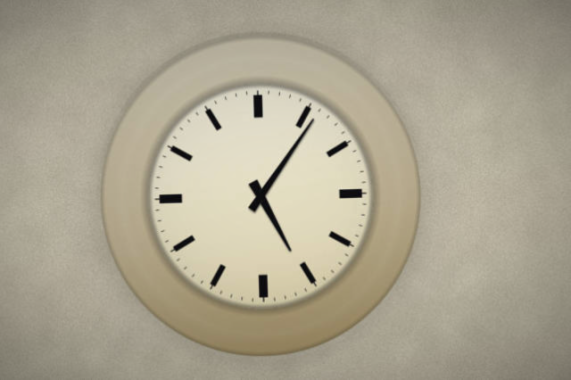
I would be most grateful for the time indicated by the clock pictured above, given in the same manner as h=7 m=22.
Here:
h=5 m=6
